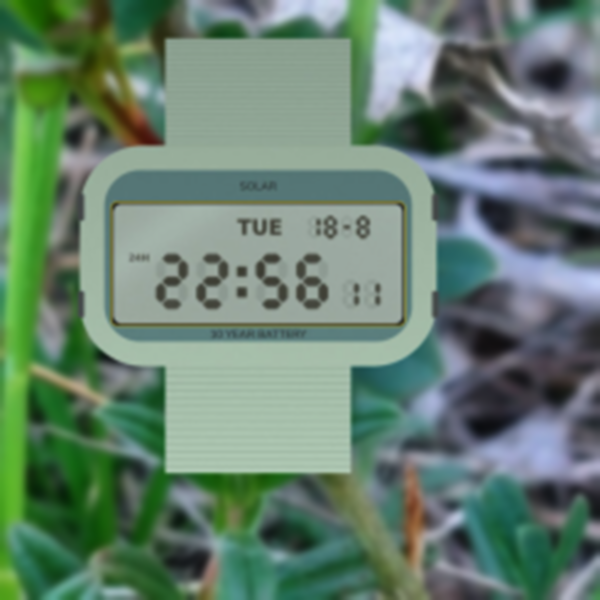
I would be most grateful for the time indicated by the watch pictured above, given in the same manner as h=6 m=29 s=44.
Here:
h=22 m=56 s=11
